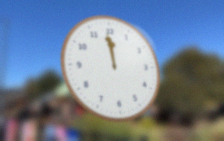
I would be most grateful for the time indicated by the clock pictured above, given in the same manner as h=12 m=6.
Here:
h=11 m=59
